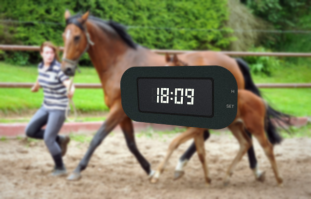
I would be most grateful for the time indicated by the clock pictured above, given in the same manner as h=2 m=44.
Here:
h=18 m=9
